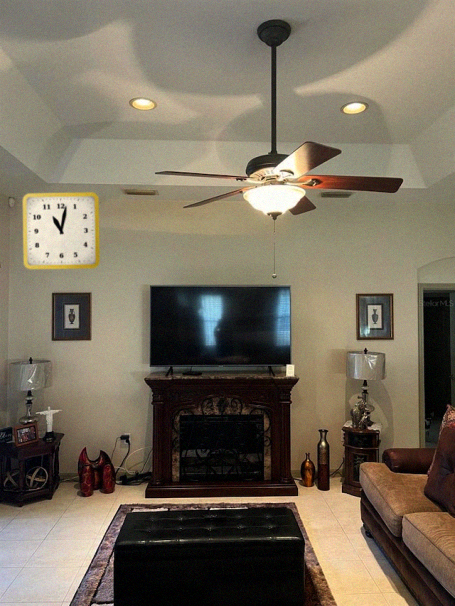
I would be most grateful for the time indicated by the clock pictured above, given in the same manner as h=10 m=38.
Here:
h=11 m=2
